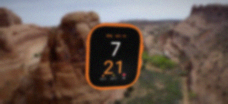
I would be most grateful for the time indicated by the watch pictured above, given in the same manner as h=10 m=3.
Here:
h=7 m=21
